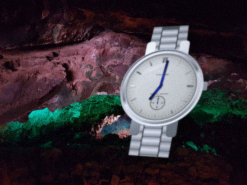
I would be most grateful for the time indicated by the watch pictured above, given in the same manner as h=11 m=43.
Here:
h=7 m=1
